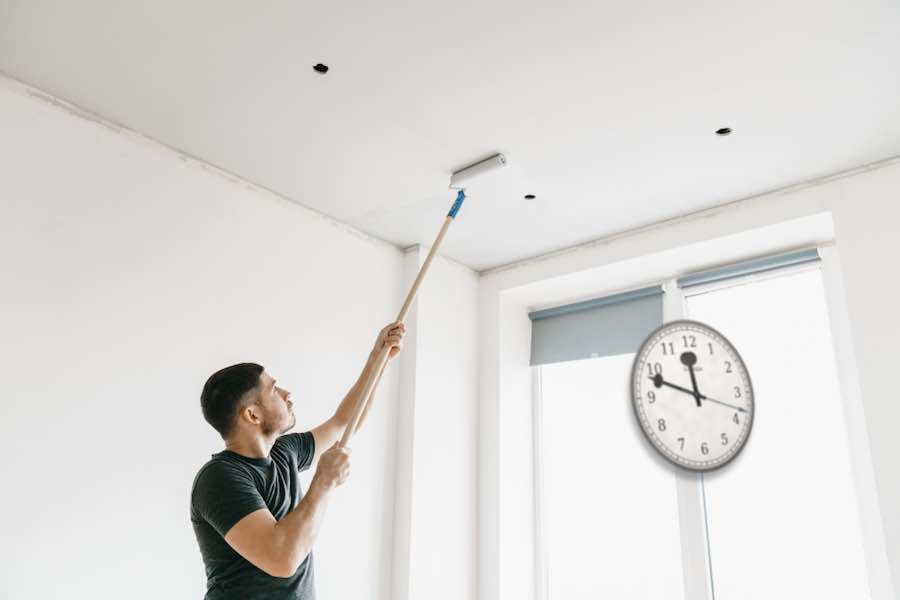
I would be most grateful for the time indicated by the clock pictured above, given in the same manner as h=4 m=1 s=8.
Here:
h=11 m=48 s=18
